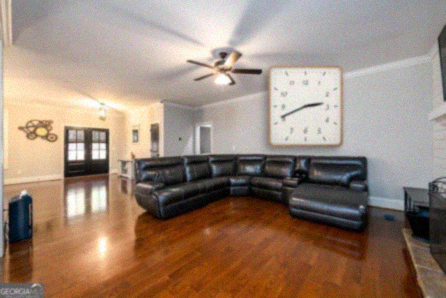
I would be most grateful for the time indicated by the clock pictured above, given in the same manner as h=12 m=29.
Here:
h=2 m=41
